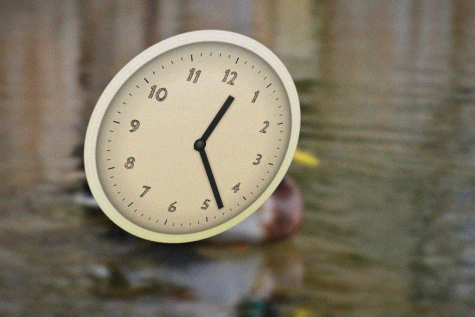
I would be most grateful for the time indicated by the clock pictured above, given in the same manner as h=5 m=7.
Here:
h=12 m=23
